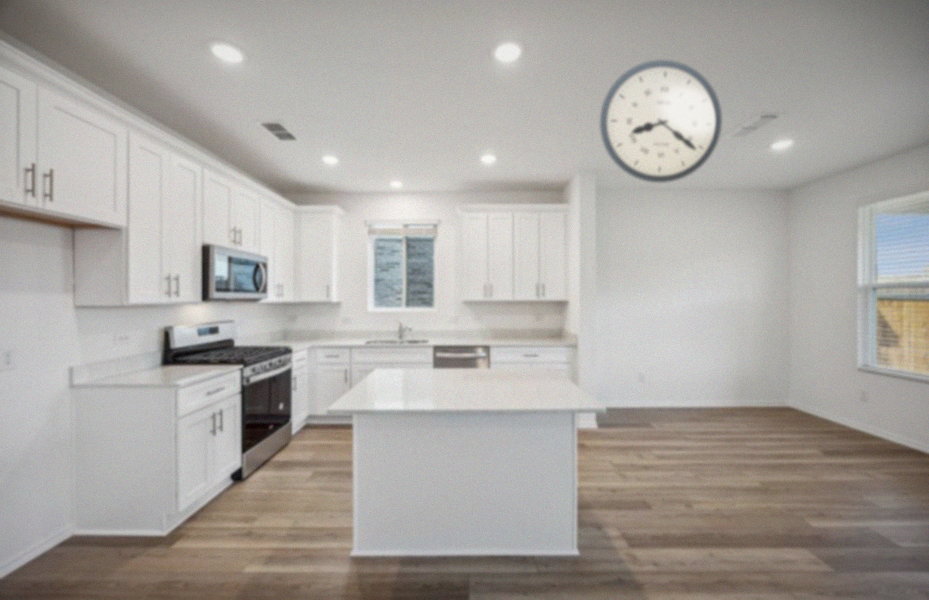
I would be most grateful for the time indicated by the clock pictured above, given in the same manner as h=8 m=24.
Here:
h=8 m=21
